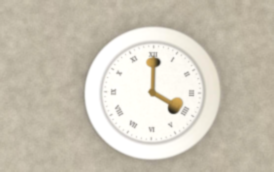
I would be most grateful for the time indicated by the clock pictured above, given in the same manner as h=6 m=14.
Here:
h=4 m=0
